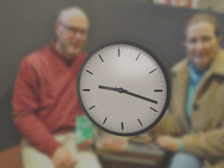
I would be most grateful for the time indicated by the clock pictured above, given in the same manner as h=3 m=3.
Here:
h=9 m=18
